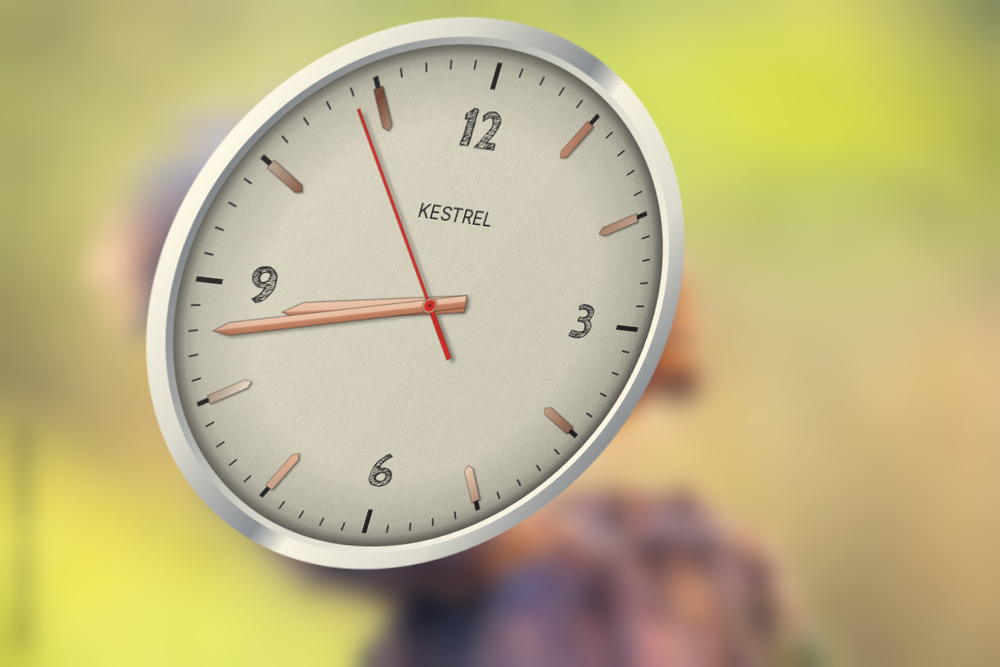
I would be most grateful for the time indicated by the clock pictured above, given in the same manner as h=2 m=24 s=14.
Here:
h=8 m=42 s=54
